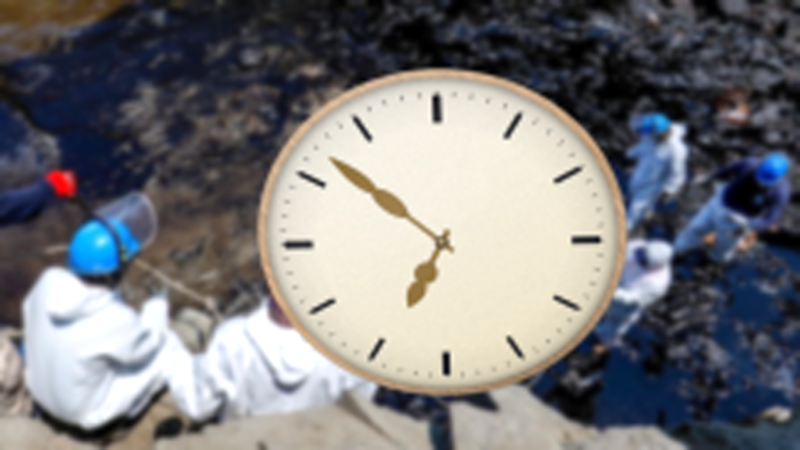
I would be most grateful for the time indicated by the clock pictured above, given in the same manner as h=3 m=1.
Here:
h=6 m=52
